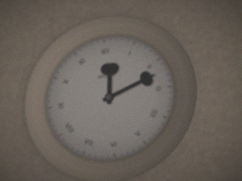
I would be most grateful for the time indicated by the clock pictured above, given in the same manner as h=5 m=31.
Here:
h=12 m=12
